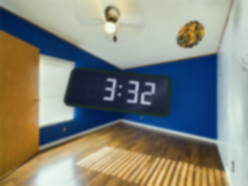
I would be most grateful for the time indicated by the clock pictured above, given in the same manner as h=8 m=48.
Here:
h=3 m=32
